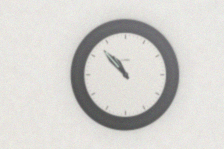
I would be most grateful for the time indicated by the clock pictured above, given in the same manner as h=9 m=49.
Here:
h=10 m=53
